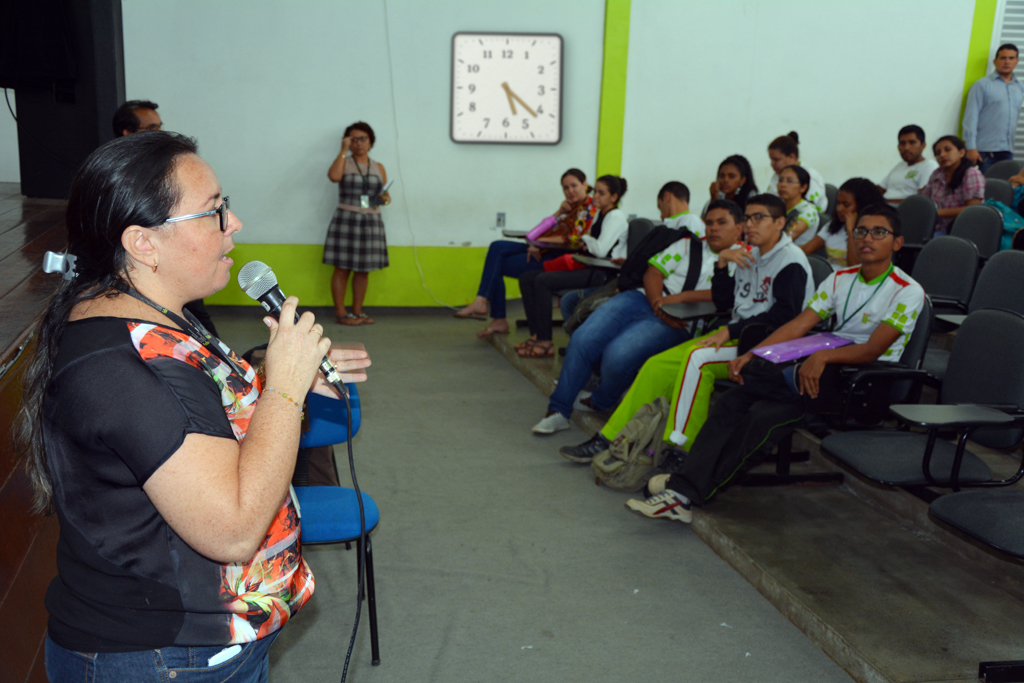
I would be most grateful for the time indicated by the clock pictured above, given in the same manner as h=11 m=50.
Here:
h=5 m=22
